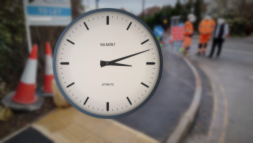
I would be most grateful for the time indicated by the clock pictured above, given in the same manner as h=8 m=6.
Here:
h=3 m=12
